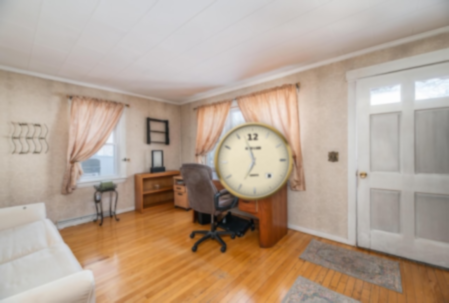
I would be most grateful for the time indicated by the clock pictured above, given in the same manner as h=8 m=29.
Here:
h=6 m=57
